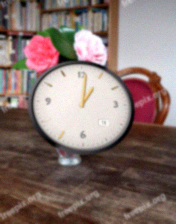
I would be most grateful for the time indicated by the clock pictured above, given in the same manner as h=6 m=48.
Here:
h=1 m=1
